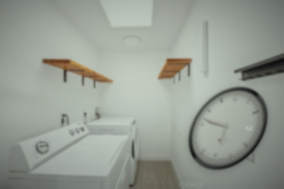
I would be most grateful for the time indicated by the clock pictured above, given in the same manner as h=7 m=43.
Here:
h=5 m=47
